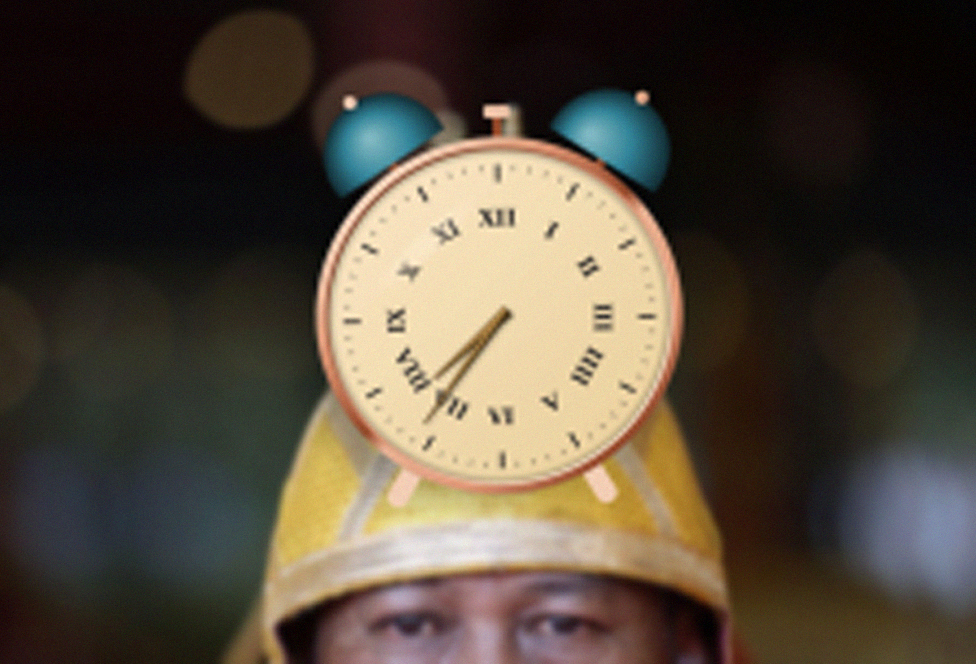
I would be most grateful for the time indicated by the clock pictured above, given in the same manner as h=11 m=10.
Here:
h=7 m=36
